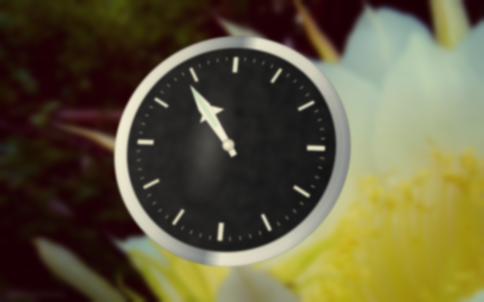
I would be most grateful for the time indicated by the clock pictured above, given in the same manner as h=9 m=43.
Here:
h=10 m=54
